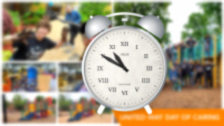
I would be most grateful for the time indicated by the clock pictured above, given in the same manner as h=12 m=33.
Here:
h=10 m=50
